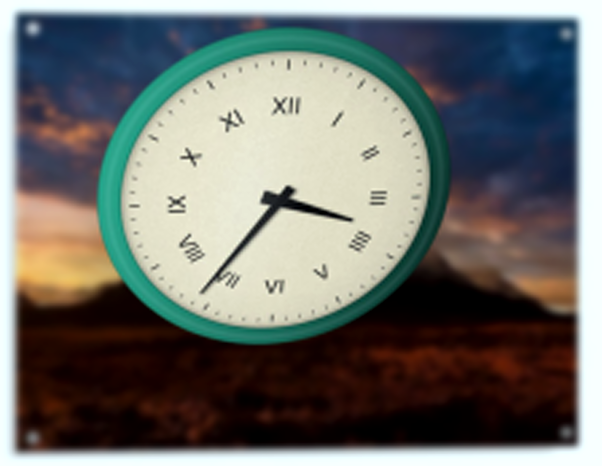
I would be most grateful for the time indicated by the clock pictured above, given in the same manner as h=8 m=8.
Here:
h=3 m=36
